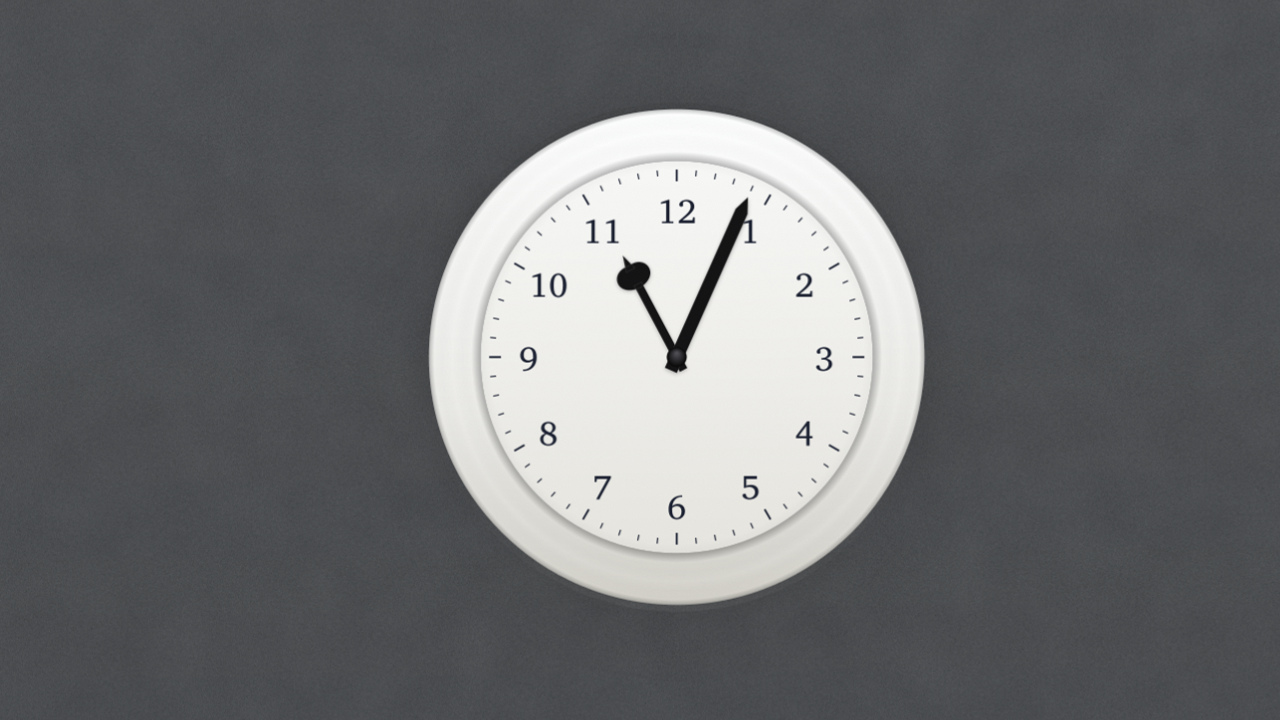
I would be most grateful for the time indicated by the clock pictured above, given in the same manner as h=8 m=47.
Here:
h=11 m=4
